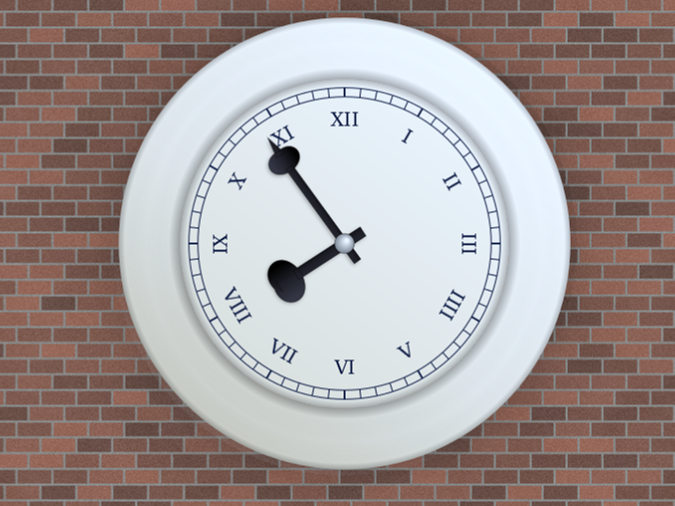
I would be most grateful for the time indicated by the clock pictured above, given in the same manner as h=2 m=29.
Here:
h=7 m=54
